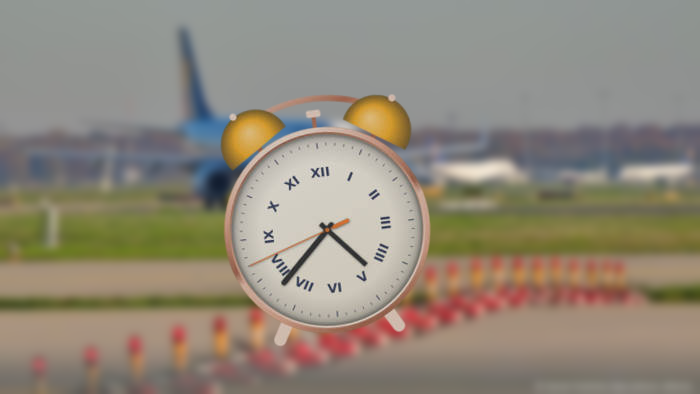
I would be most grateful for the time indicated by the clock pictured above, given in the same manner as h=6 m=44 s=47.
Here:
h=4 m=37 s=42
